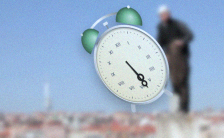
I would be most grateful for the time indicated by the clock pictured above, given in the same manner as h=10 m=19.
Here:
h=5 m=28
